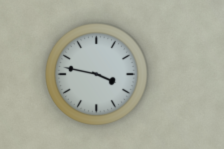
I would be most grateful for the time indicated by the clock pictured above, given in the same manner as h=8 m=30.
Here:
h=3 m=47
